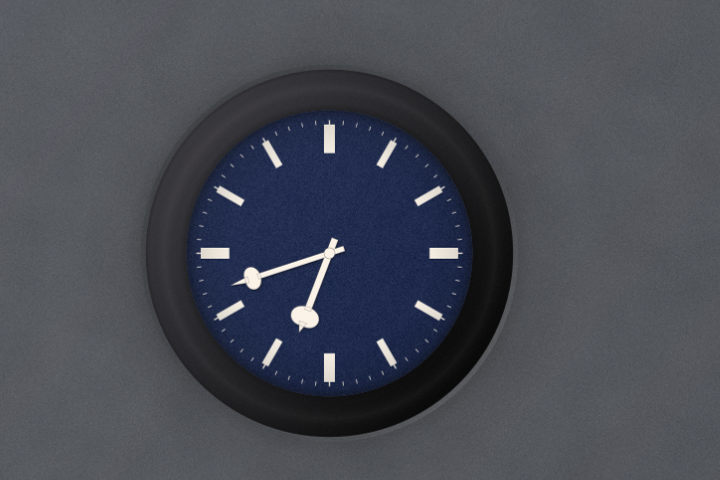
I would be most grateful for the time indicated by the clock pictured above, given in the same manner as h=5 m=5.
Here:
h=6 m=42
